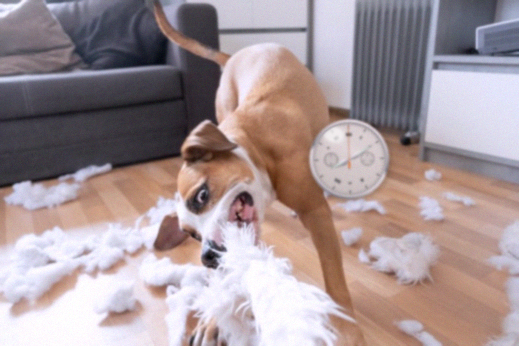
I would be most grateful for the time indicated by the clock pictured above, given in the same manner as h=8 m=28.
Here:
h=8 m=10
